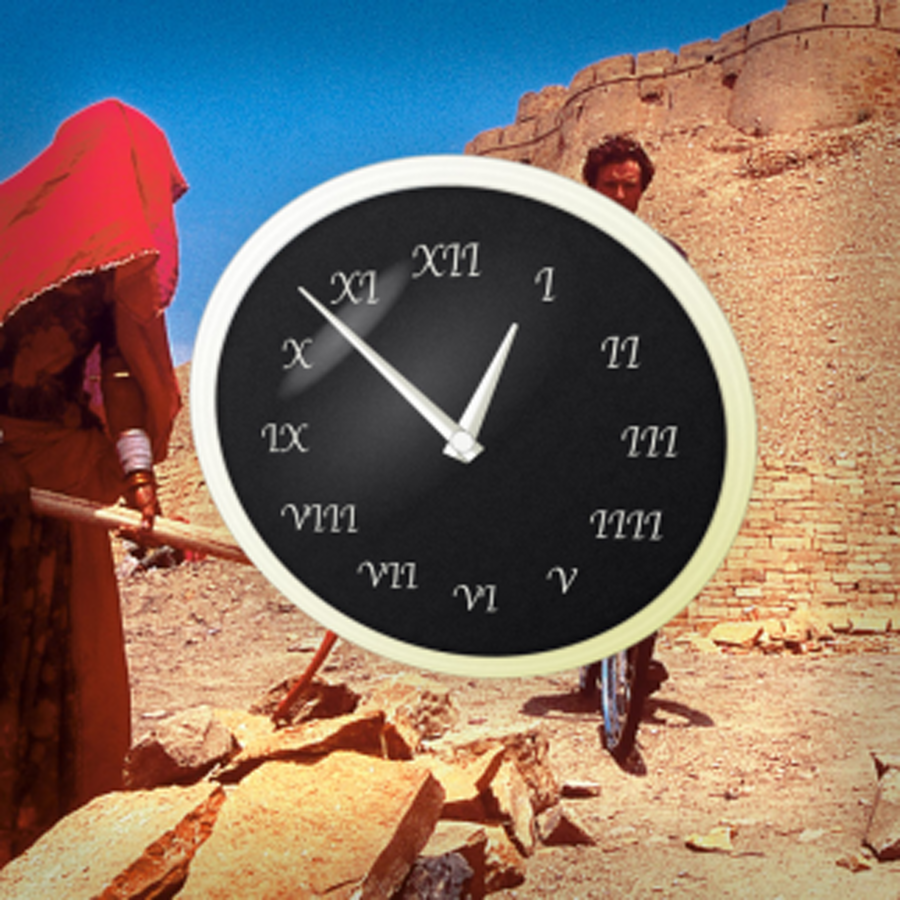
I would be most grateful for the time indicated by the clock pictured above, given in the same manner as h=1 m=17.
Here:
h=12 m=53
